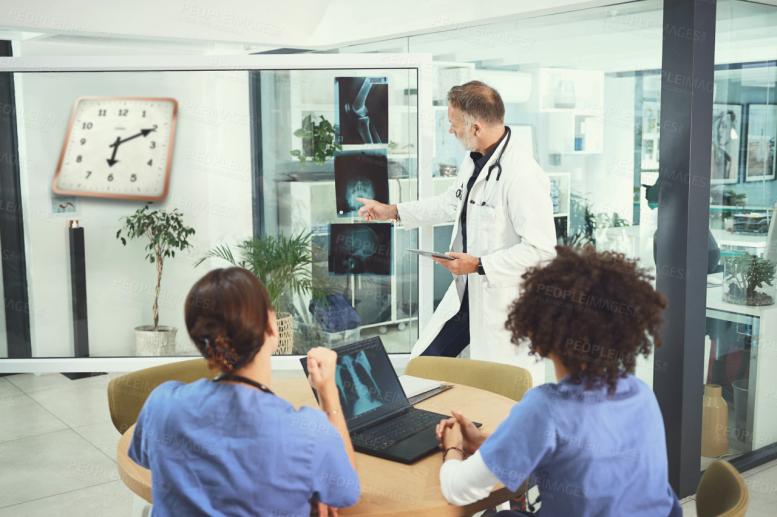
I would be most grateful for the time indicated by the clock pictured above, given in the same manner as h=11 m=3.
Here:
h=6 m=10
